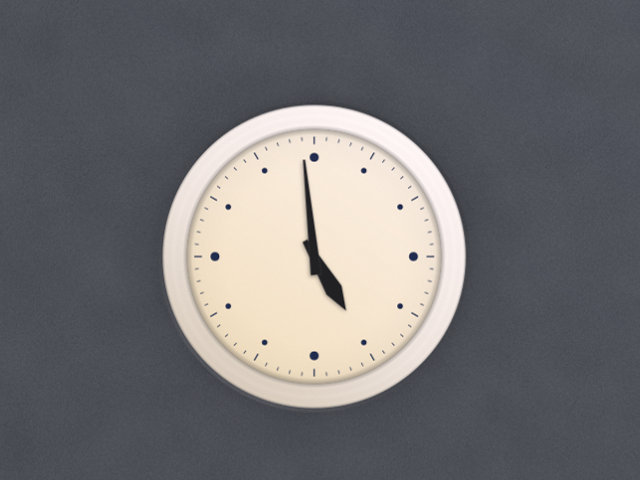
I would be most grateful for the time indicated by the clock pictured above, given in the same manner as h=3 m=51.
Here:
h=4 m=59
